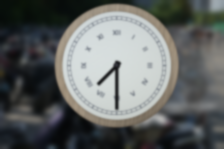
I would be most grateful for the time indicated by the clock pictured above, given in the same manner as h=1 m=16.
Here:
h=7 m=30
